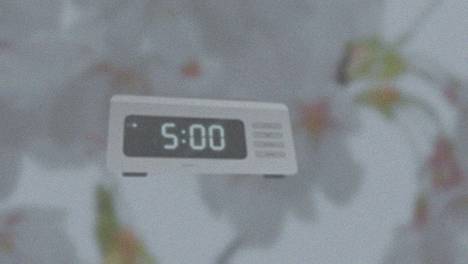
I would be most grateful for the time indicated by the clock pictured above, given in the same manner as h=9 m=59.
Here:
h=5 m=0
